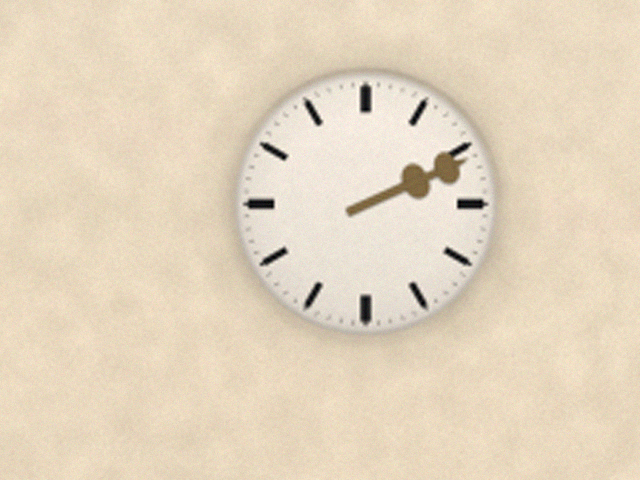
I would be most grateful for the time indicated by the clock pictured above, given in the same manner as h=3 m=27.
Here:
h=2 m=11
